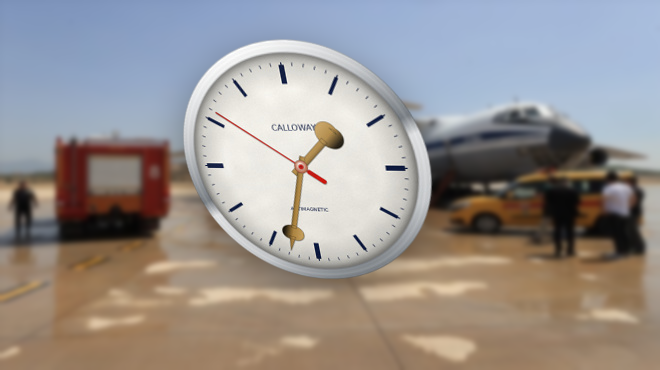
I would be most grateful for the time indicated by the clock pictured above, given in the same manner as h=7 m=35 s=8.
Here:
h=1 m=32 s=51
